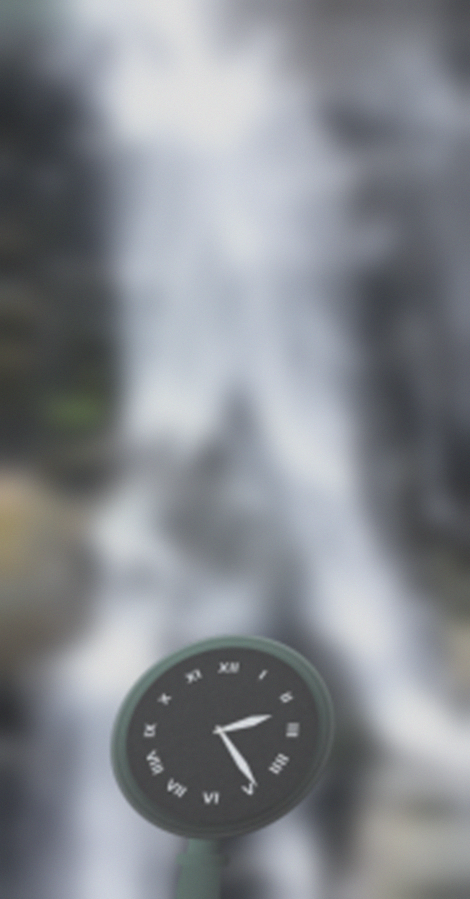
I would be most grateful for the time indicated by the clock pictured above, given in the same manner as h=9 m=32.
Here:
h=2 m=24
